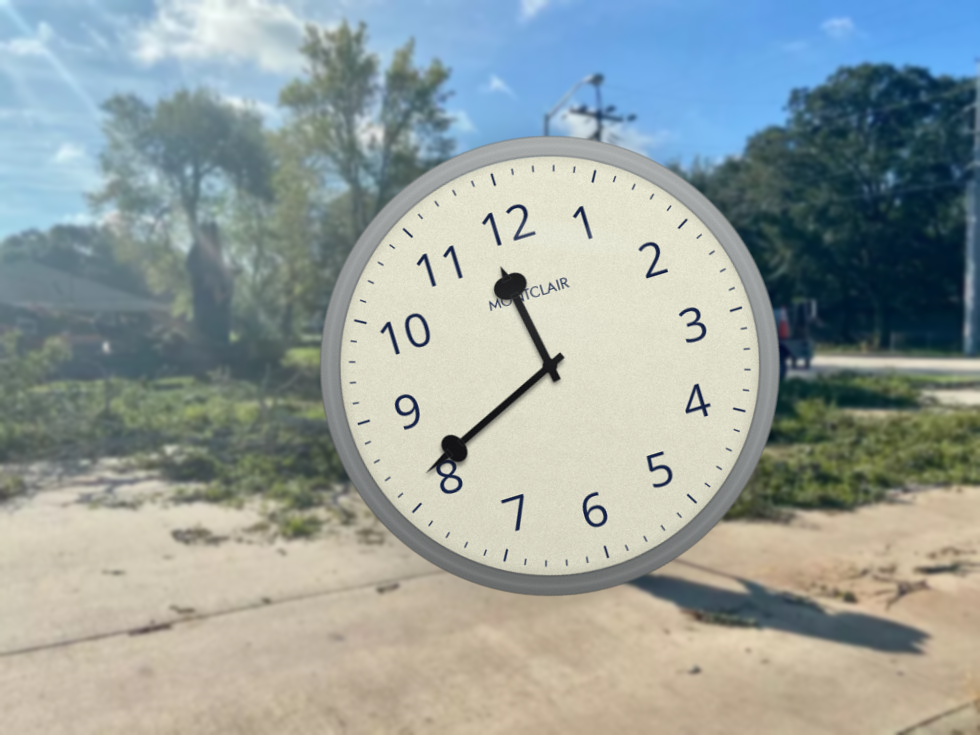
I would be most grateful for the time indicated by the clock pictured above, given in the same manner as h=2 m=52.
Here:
h=11 m=41
